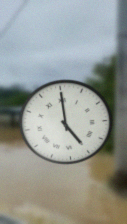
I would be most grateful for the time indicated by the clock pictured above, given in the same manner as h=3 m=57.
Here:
h=5 m=0
